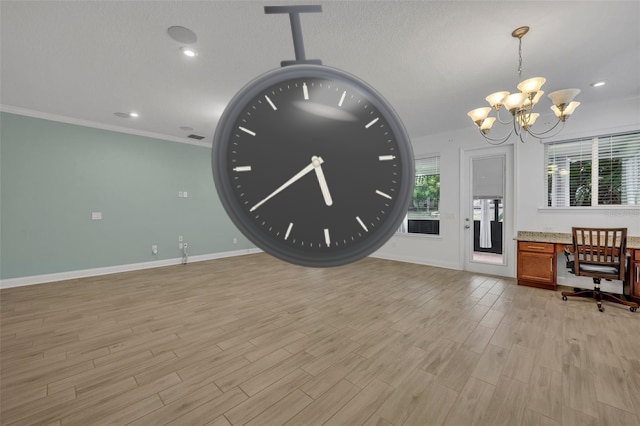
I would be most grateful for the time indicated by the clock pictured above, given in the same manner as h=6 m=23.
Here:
h=5 m=40
